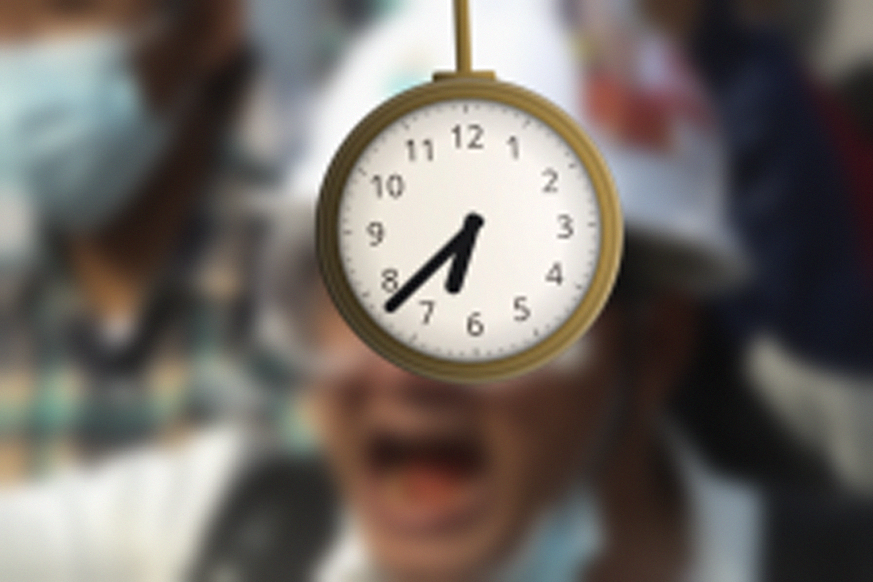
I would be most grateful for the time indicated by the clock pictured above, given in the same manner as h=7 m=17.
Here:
h=6 m=38
